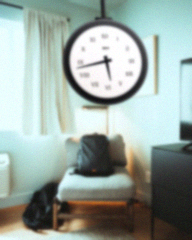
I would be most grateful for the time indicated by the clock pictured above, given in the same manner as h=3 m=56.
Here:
h=5 m=43
